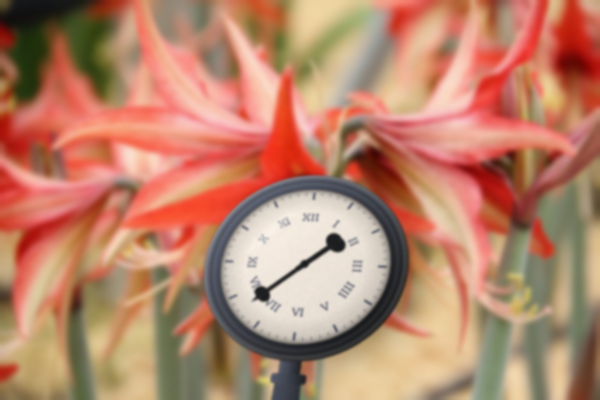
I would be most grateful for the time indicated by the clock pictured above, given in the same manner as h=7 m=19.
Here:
h=1 m=38
